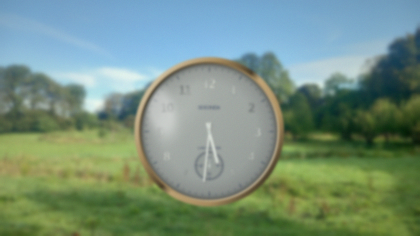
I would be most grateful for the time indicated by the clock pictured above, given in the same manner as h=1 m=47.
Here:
h=5 m=31
